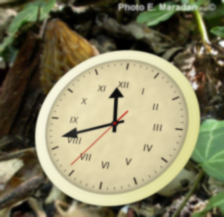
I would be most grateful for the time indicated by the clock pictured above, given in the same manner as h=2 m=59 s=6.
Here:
h=11 m=41 s=36
